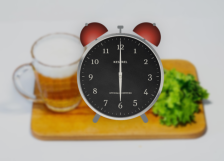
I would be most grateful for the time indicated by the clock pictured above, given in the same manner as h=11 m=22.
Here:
h=6 m=0
